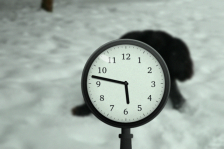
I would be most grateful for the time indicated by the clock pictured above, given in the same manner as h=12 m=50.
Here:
h=5 m=47
